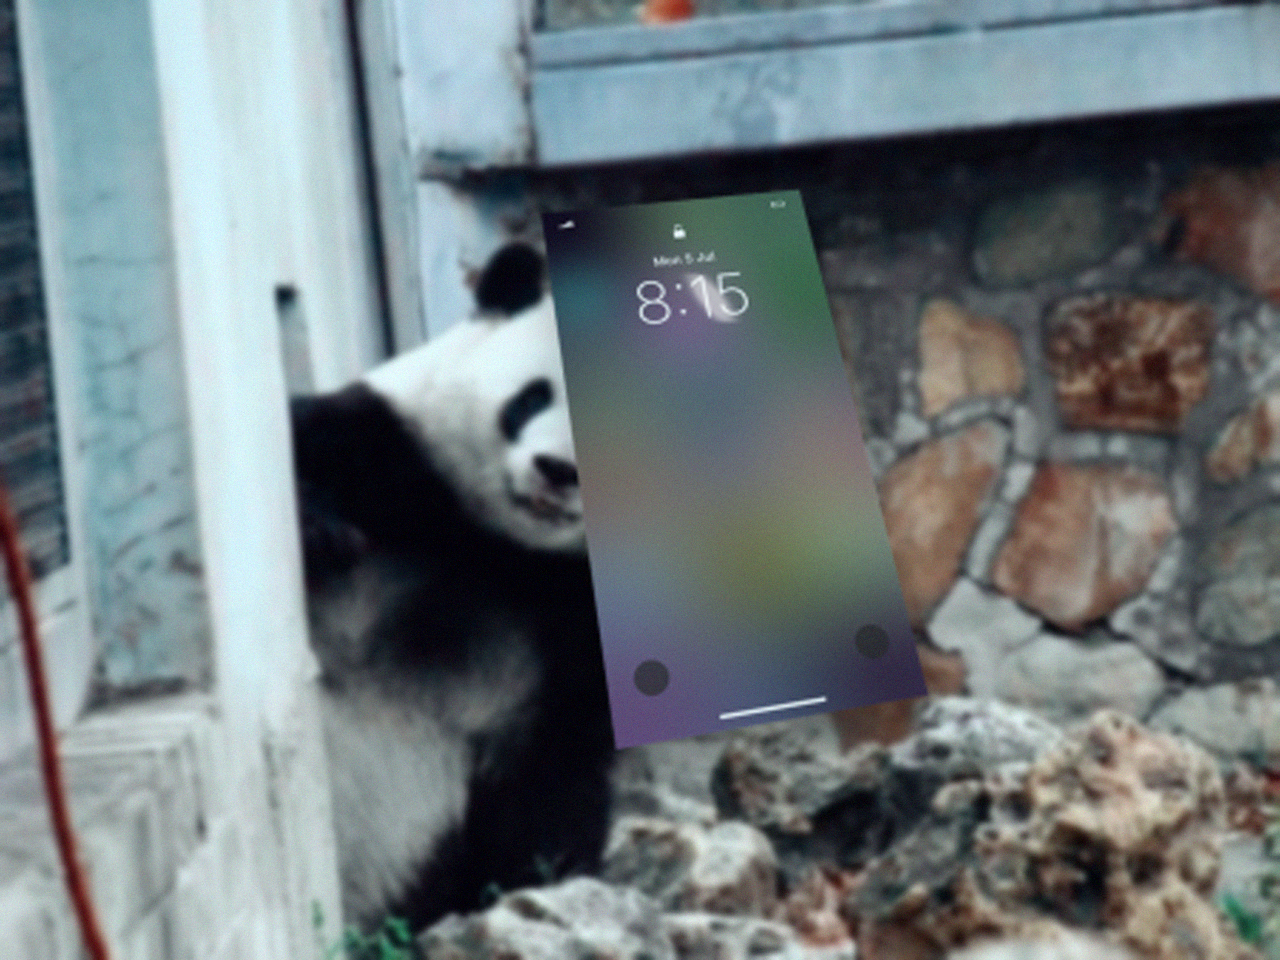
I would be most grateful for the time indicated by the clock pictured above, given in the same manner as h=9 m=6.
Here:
h=8 m=15
